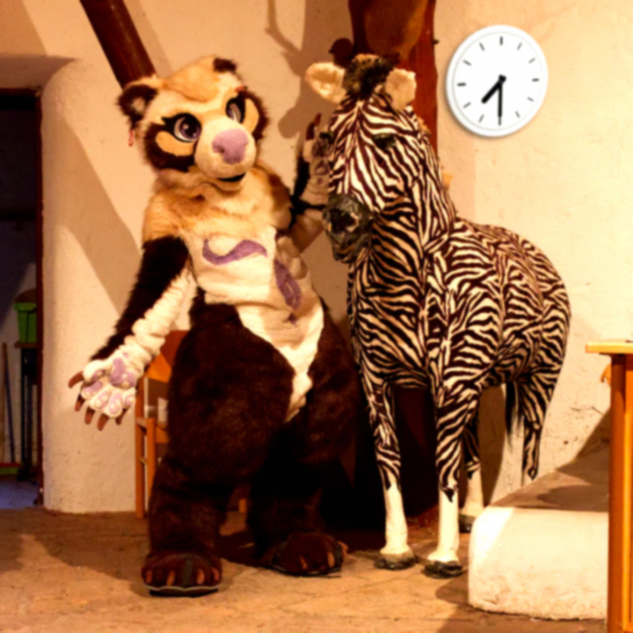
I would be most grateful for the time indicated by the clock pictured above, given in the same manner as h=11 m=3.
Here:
h=7 m=30
